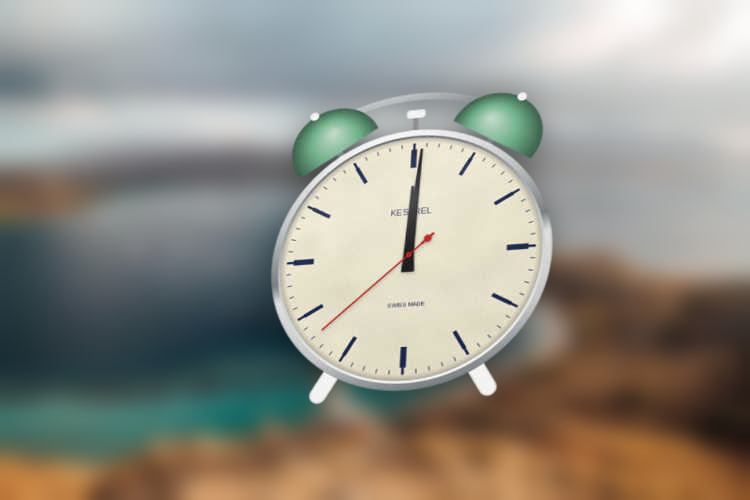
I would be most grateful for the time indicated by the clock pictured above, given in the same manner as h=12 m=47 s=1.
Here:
h=12 m=0 s=38
